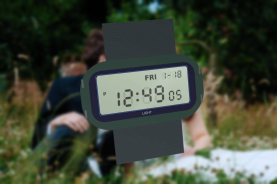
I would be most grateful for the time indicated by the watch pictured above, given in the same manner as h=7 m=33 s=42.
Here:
h=12 m=49 s=5
